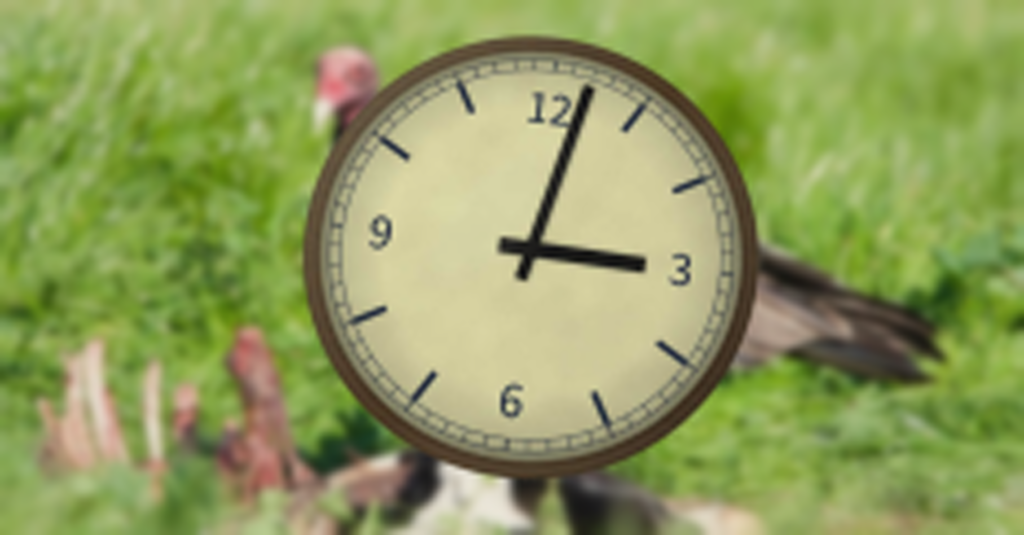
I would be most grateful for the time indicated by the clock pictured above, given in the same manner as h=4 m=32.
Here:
h=3 m=2
